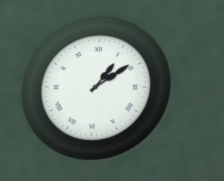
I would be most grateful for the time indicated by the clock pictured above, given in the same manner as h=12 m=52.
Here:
h=1 m=9
